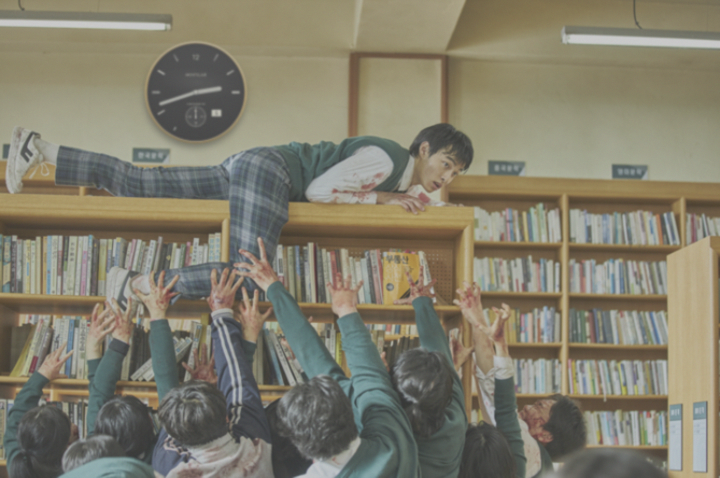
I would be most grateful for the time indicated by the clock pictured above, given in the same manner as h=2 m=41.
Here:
h=2 m=42
